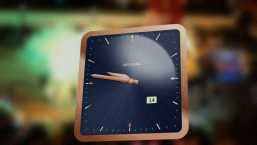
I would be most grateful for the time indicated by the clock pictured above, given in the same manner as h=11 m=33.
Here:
h=9 m=47
